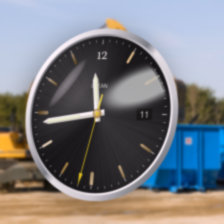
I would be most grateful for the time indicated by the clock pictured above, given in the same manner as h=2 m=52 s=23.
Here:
h=11 m=43 s=32
